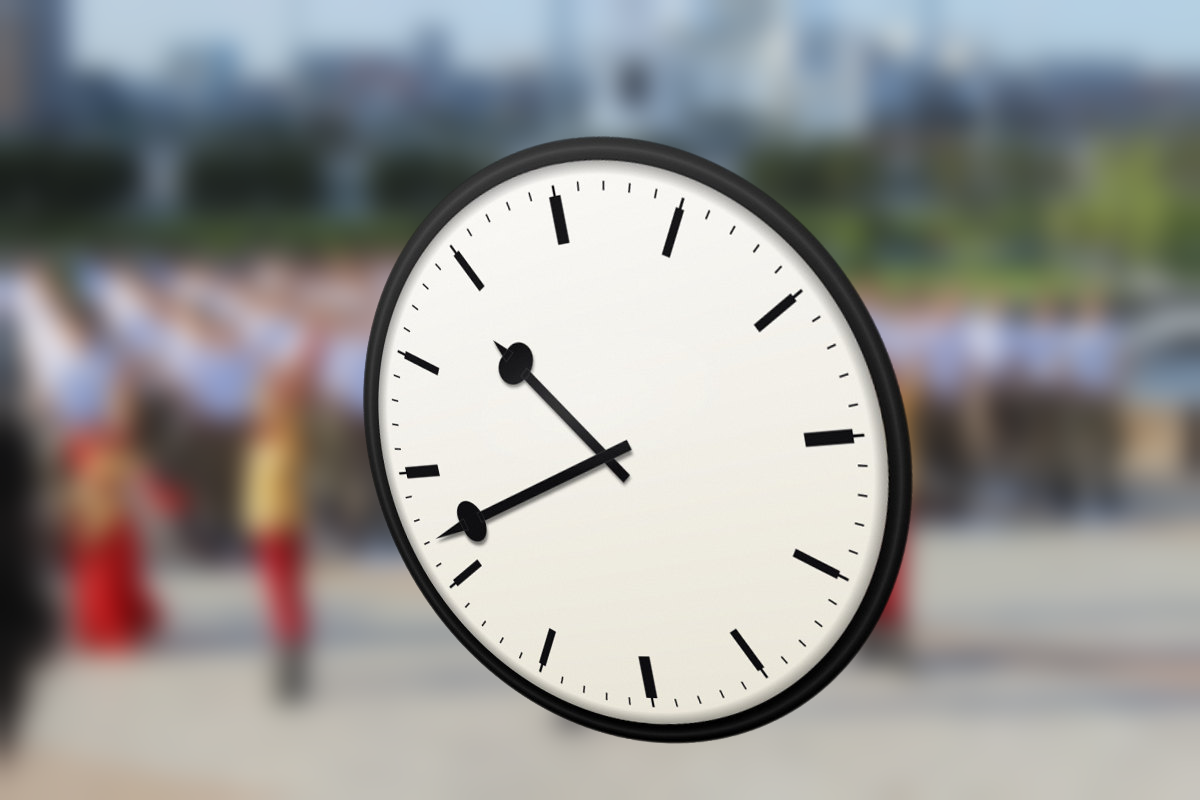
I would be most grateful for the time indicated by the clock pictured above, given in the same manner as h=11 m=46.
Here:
h=10 m=42
